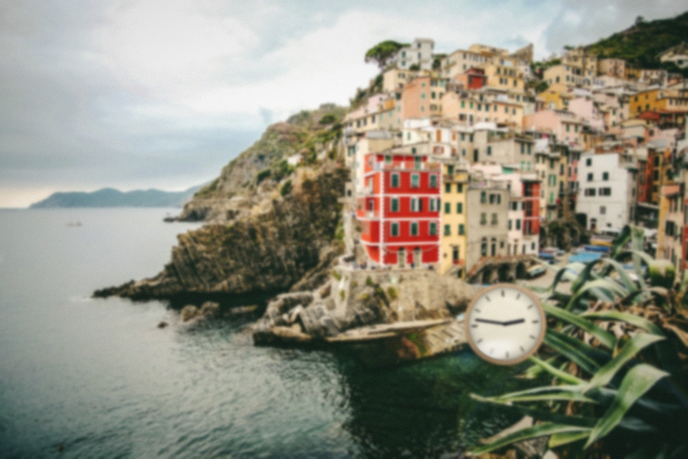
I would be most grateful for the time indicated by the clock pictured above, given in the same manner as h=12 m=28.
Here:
h=2 m=47
